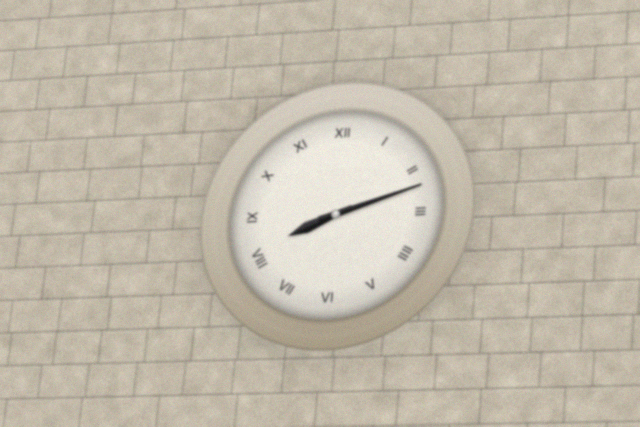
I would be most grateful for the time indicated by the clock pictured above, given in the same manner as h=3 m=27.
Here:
h=8 m=12
